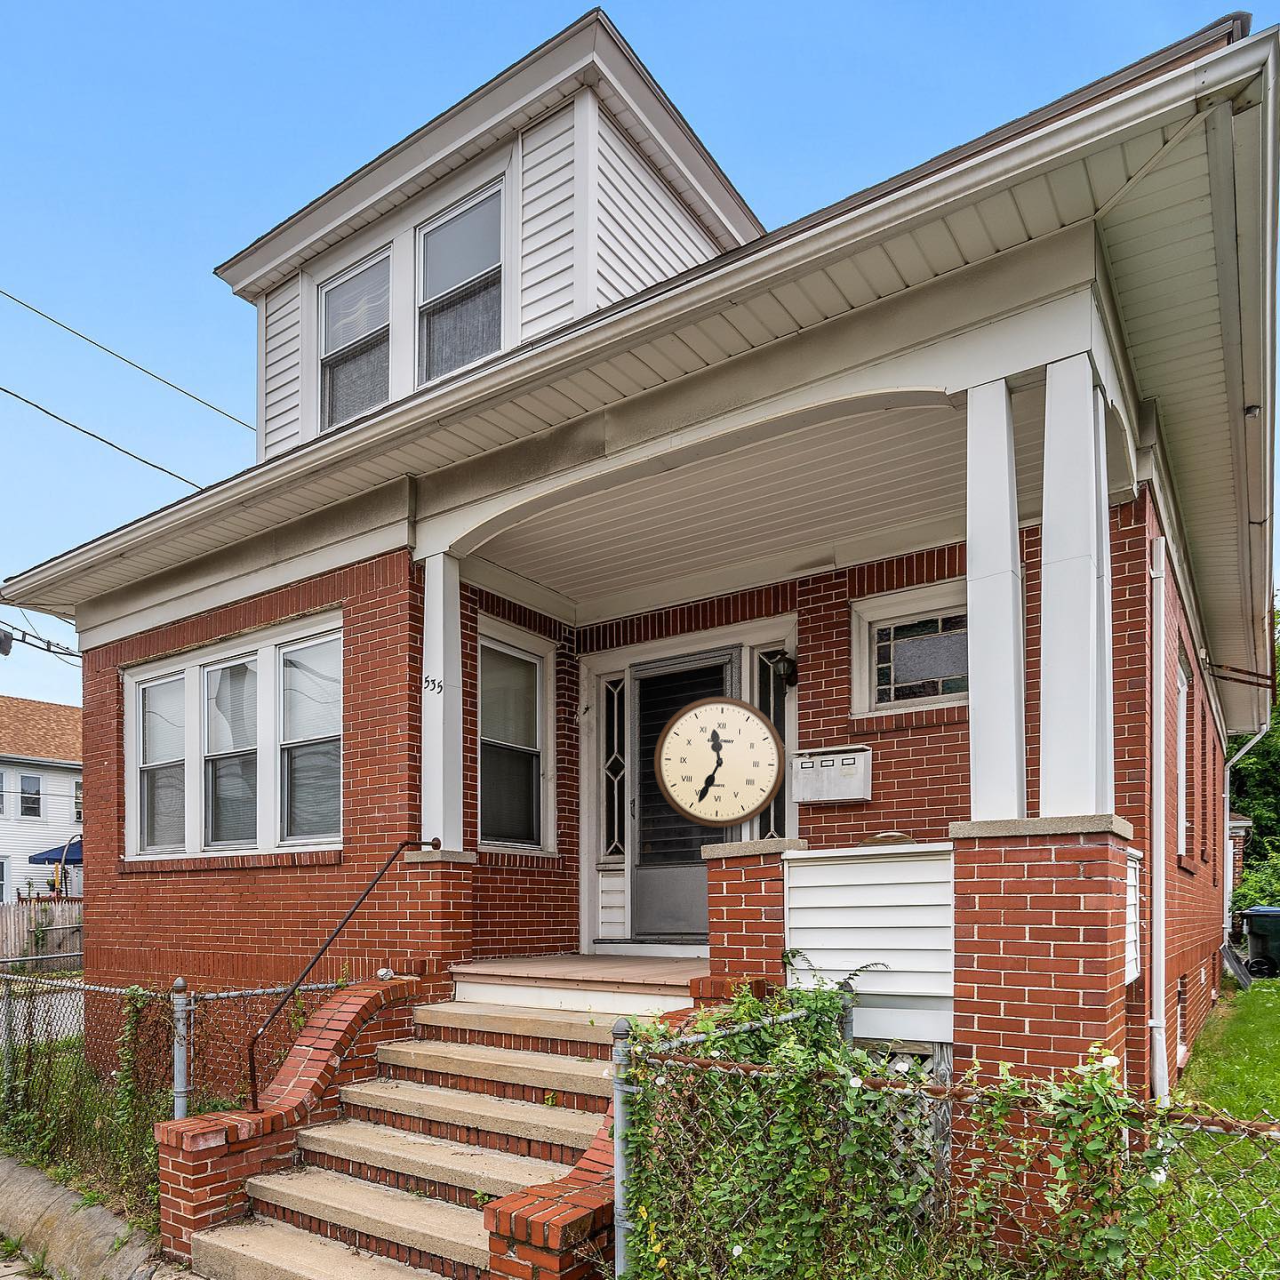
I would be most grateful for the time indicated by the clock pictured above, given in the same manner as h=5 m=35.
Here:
h=11 m=34
